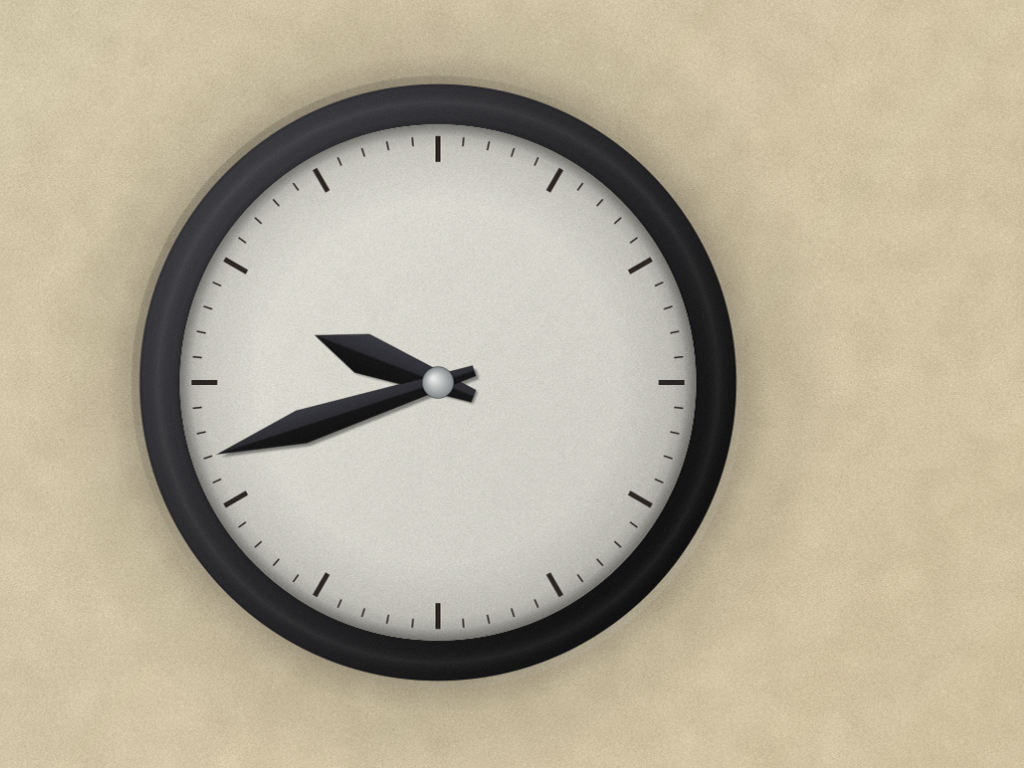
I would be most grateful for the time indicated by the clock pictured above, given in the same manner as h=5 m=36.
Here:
h=9 m=42
